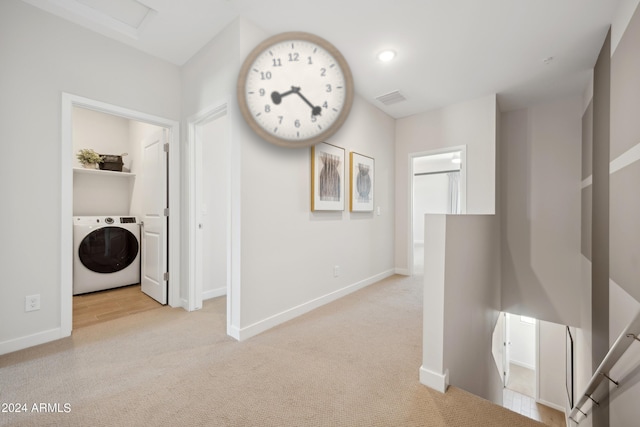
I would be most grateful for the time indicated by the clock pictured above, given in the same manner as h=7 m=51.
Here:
h=8 m=23
